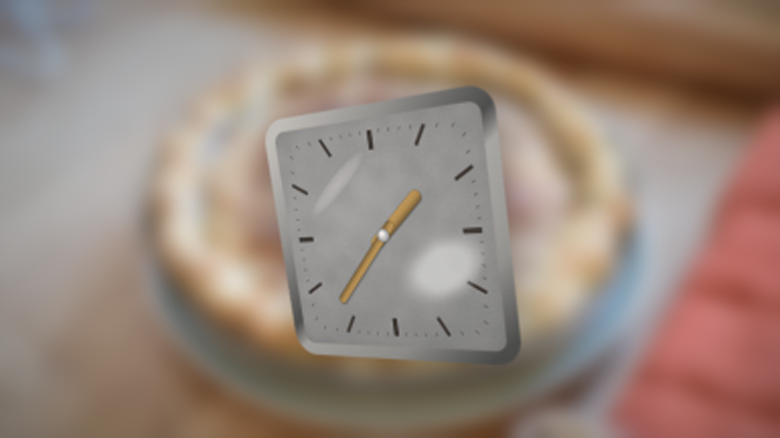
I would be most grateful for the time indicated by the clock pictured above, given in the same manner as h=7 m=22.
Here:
h=1 m=37
